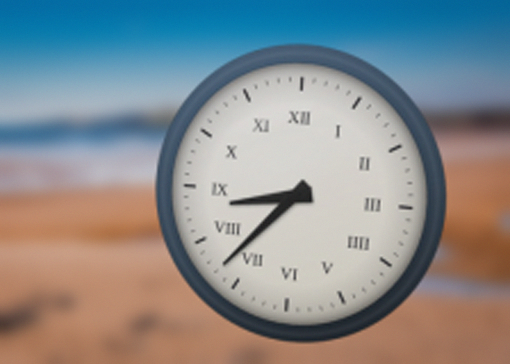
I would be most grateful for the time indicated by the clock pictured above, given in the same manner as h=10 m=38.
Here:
h=8 m=37
